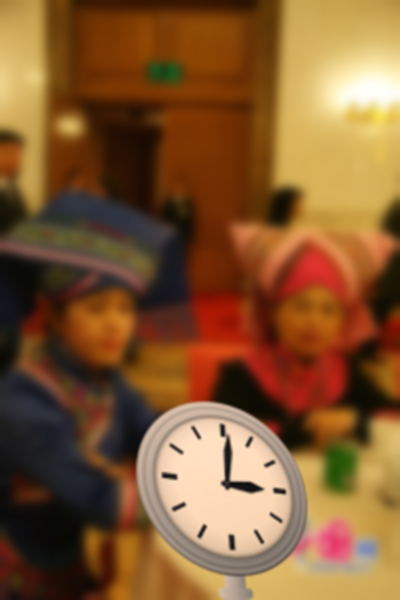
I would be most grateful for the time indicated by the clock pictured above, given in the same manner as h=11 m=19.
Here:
h=3 m=1
